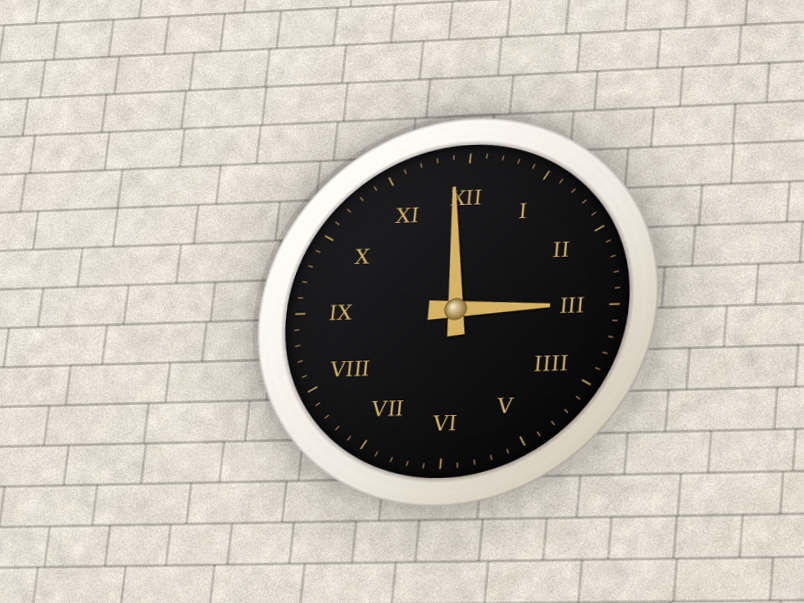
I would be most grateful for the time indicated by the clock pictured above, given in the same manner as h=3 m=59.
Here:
h=2 m=59
